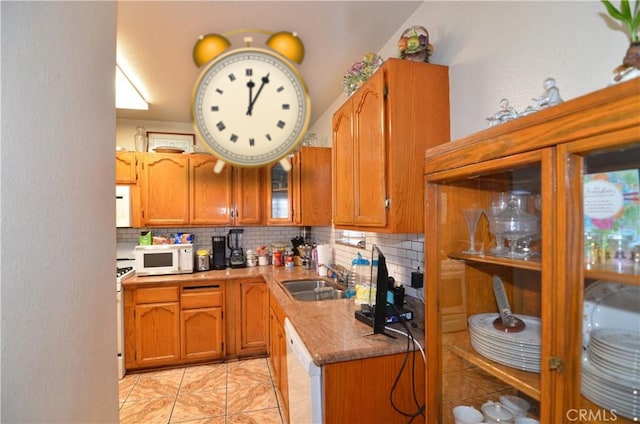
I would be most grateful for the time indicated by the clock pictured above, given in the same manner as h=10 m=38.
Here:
h=12 m=5
